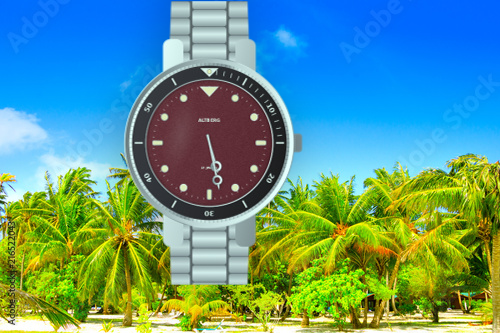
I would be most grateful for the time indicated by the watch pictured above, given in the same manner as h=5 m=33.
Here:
h=5 m=28
